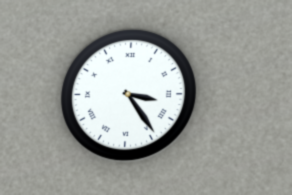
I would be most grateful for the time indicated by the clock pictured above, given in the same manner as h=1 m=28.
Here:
h=3 m=24
